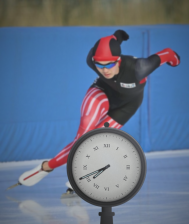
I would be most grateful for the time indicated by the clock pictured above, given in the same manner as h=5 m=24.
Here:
h=7 m=41
